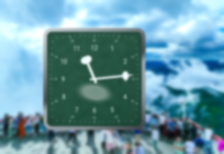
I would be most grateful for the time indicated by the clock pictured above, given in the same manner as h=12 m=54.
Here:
h=11 m=14
